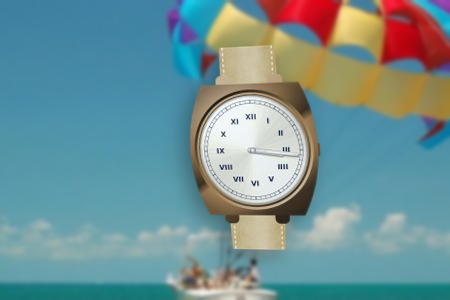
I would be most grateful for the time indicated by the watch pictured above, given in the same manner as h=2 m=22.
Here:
h=3 m=16
